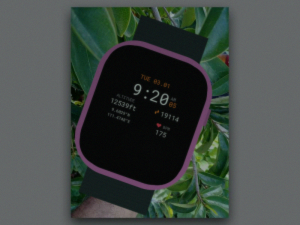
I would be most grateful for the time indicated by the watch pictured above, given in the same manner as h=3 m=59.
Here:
h=9 m=20
